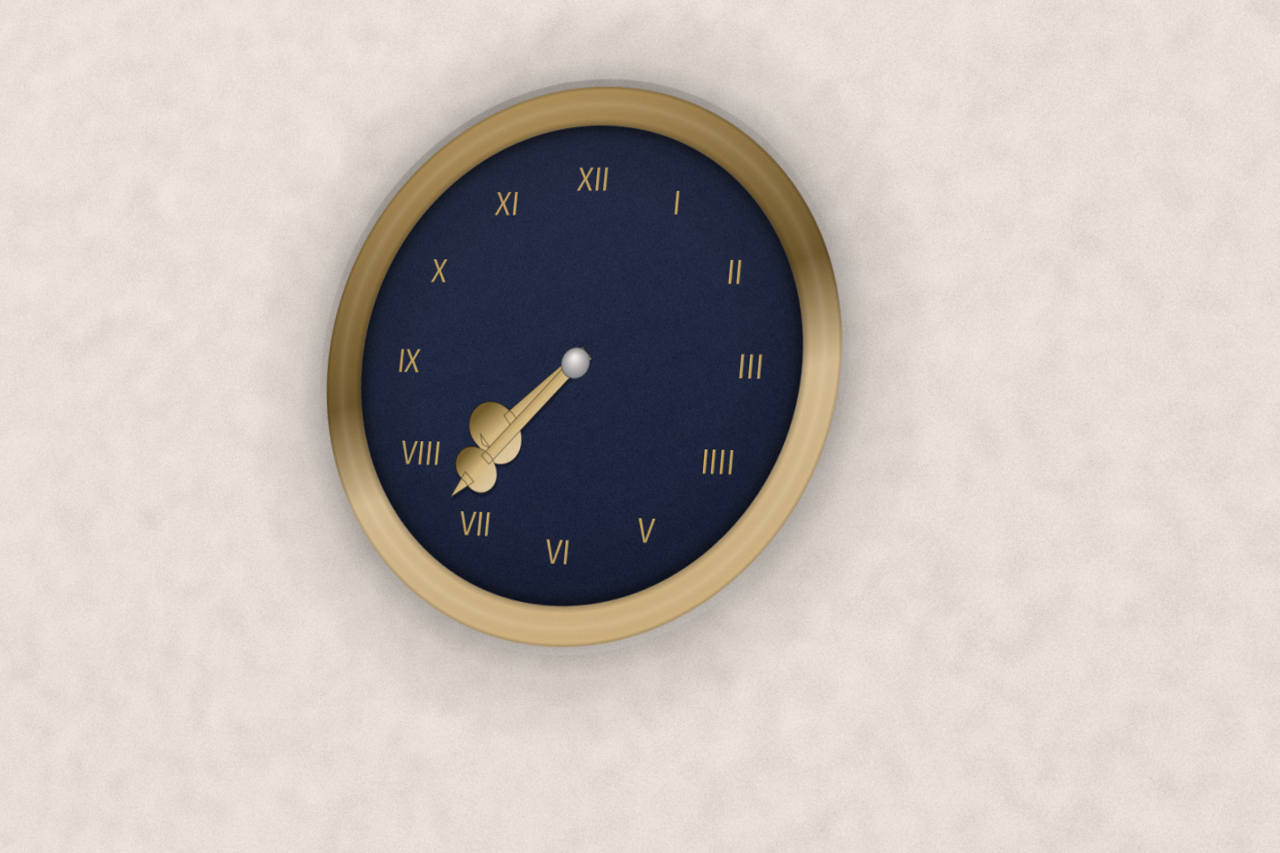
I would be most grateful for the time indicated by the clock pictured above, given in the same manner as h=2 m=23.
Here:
h=7 m=37
